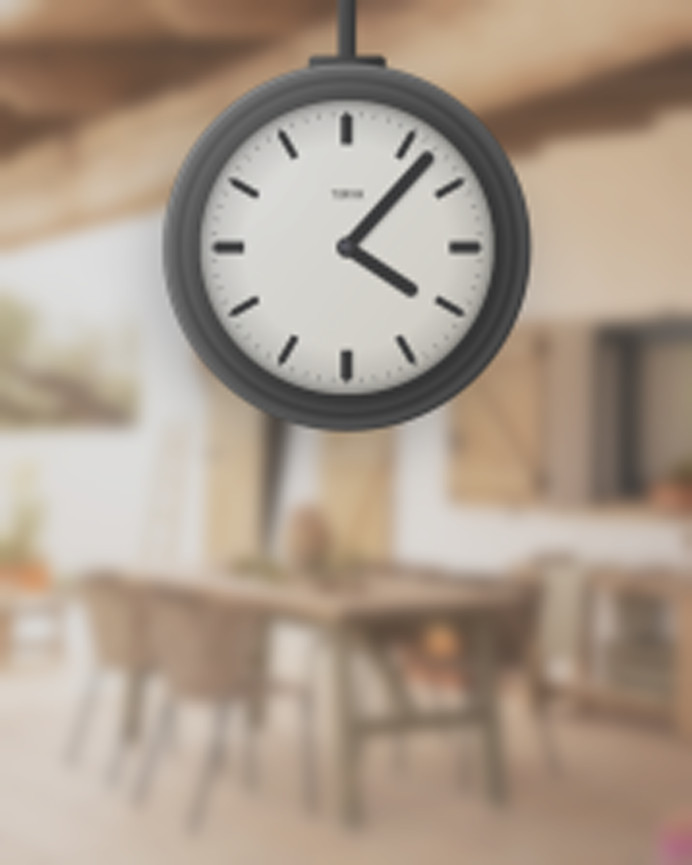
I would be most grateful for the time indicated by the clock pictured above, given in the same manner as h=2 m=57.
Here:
h=4 m=7
